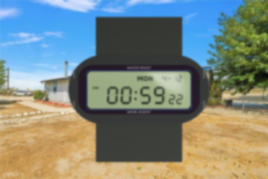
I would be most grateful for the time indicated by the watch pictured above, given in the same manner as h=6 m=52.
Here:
h=0 m=59
